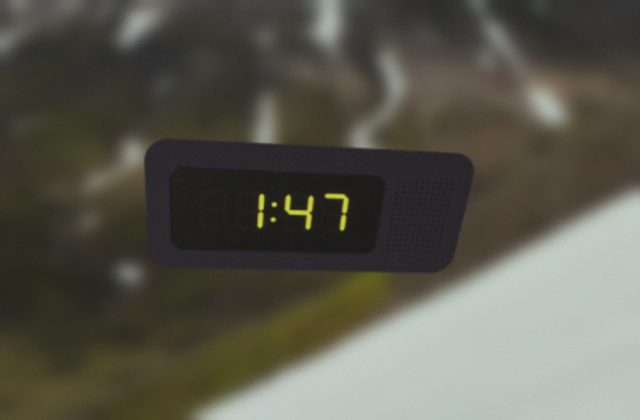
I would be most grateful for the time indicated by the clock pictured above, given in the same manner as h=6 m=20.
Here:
h=1 m=47
